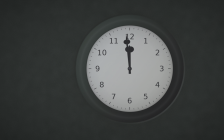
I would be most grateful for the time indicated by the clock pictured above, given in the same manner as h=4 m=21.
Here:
h=11 m=59
